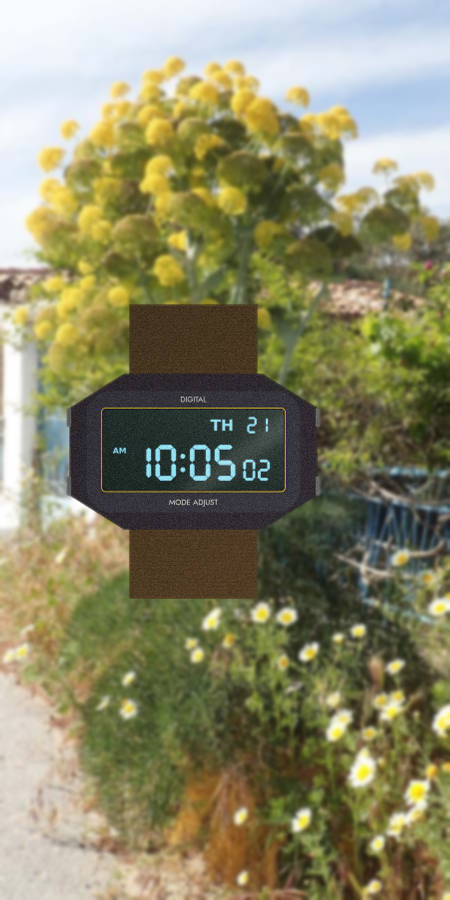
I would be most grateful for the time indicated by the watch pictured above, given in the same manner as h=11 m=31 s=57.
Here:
h=10 m=5 s=2
